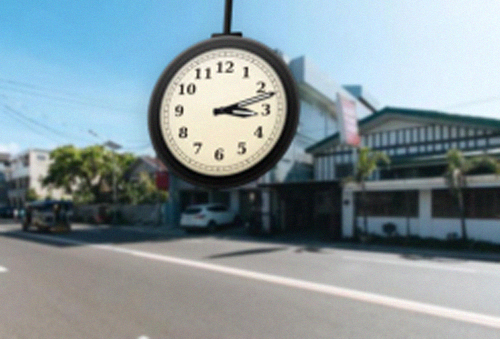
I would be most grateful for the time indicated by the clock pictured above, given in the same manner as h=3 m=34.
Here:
h=3 m=12
